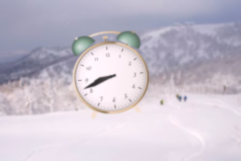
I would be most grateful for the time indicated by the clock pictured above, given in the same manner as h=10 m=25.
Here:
h=8 m=42
